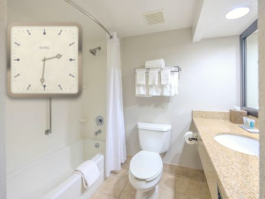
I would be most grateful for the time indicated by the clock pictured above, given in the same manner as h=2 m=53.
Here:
h=2 m=31
